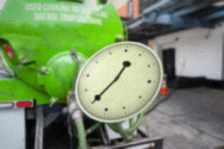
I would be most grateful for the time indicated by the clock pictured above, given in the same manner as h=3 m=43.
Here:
h=12 m=35
